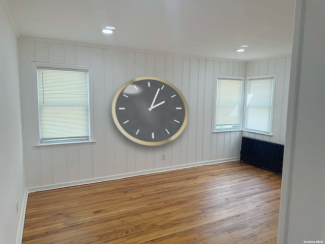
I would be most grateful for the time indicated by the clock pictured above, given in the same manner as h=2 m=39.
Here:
h=2 m=4
